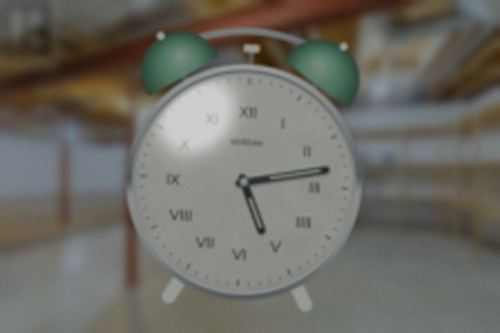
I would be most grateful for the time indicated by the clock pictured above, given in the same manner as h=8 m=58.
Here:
h=5 m=13
